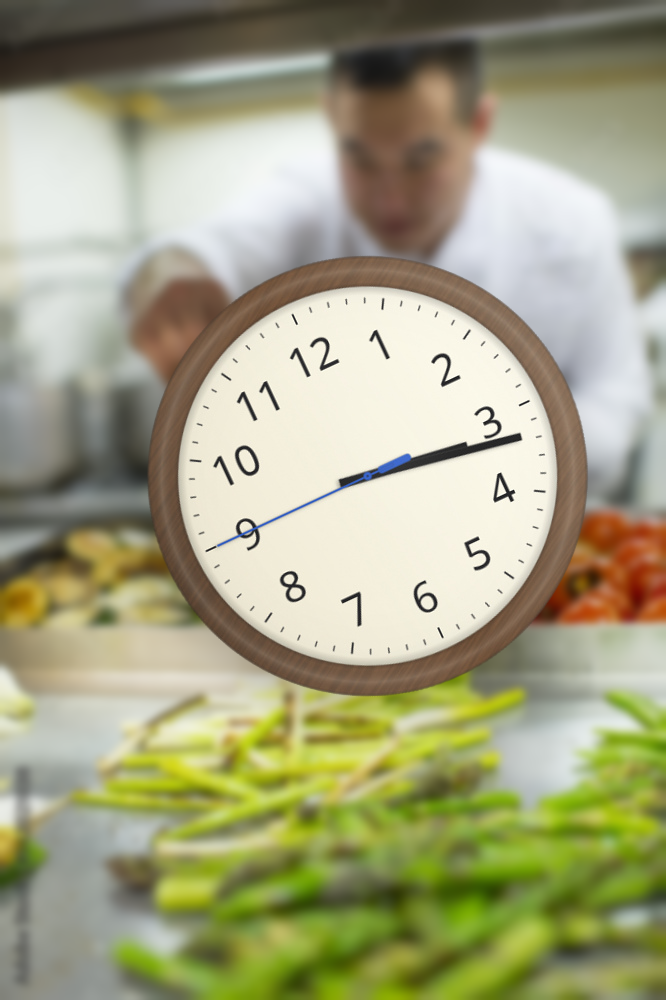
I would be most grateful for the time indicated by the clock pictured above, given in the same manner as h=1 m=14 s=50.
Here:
h=3 m=16 s=45
